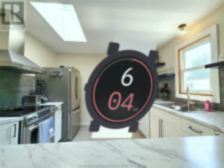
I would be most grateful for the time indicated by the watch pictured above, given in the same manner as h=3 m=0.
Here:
h=6 m=4
